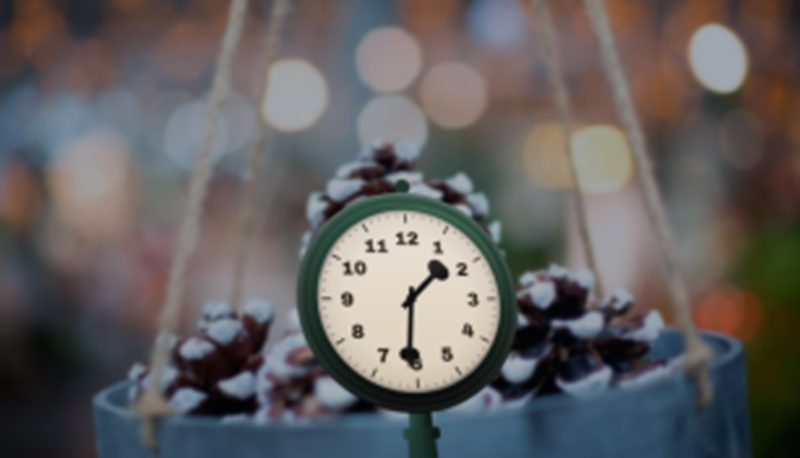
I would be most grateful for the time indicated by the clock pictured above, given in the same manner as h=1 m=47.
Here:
h=1 m=31
